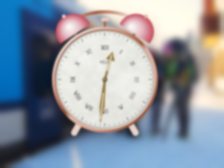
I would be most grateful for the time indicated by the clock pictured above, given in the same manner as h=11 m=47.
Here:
h=12 m=31
